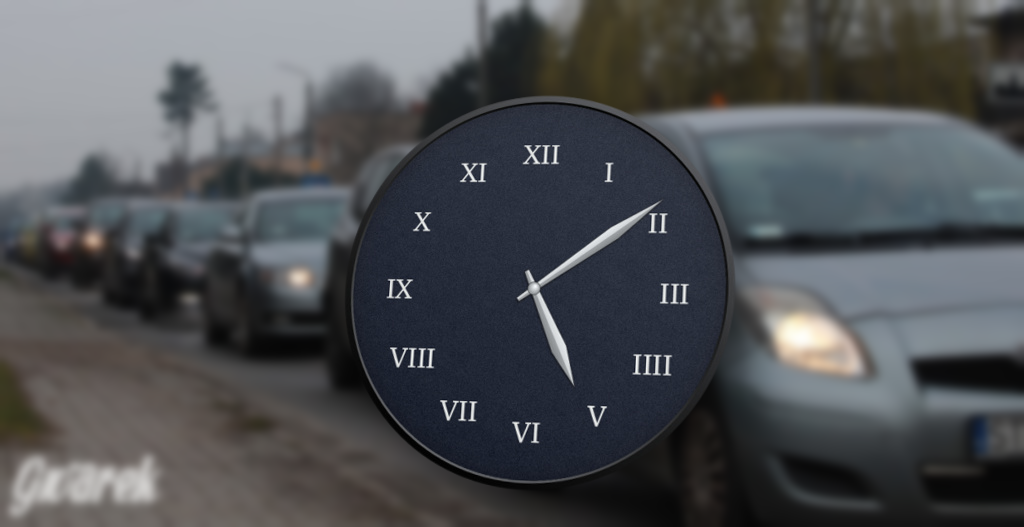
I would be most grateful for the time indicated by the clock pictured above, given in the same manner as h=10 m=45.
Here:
h=5 m=9
